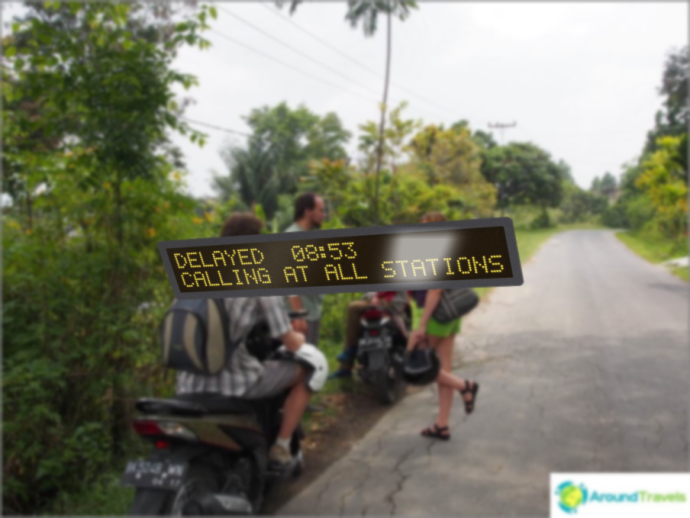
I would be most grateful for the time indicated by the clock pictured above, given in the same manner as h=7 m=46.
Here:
h=8 m=53
